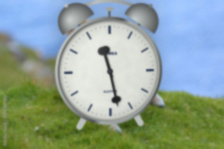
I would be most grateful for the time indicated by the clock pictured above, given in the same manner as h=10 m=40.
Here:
h=11 m=28
